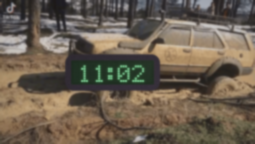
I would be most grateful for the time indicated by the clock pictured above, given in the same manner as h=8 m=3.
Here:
h=11 m=2
